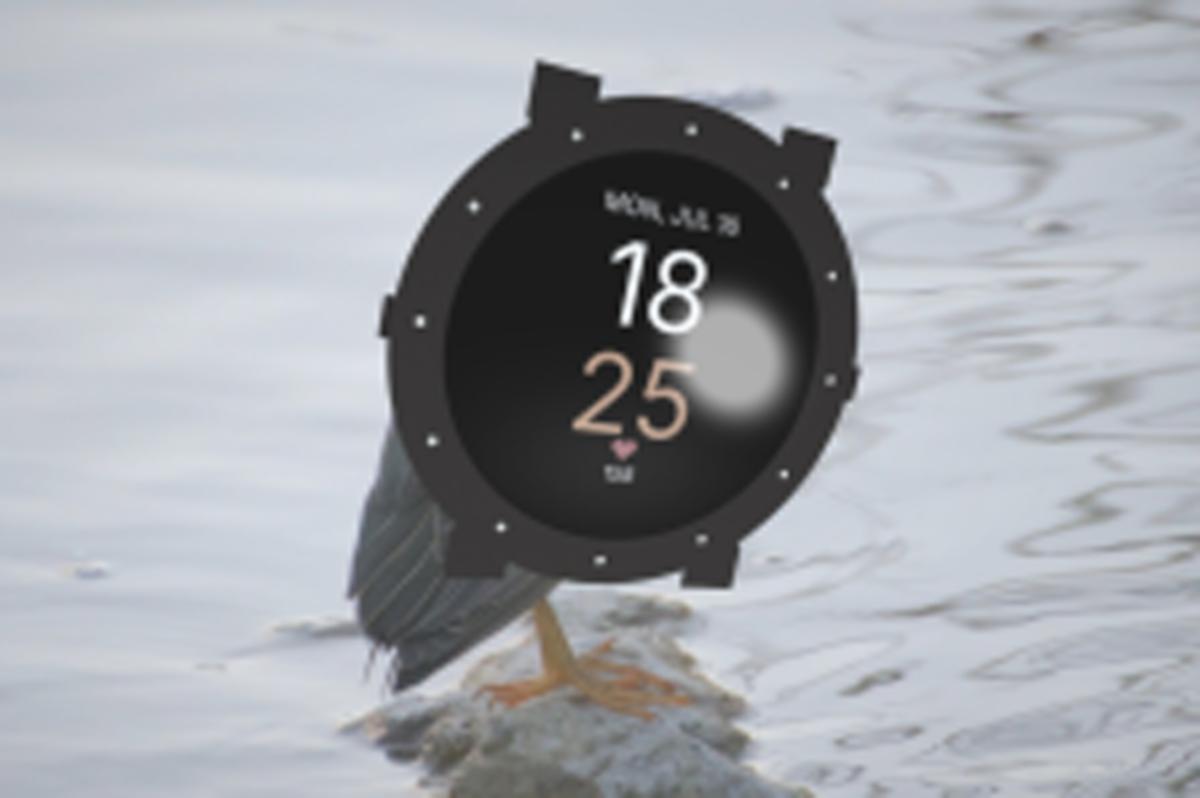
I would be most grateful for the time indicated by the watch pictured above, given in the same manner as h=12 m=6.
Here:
h=18 m=25
